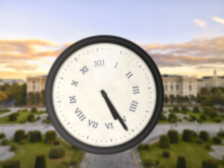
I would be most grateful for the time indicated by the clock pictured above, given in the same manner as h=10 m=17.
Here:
h=5 m=26
